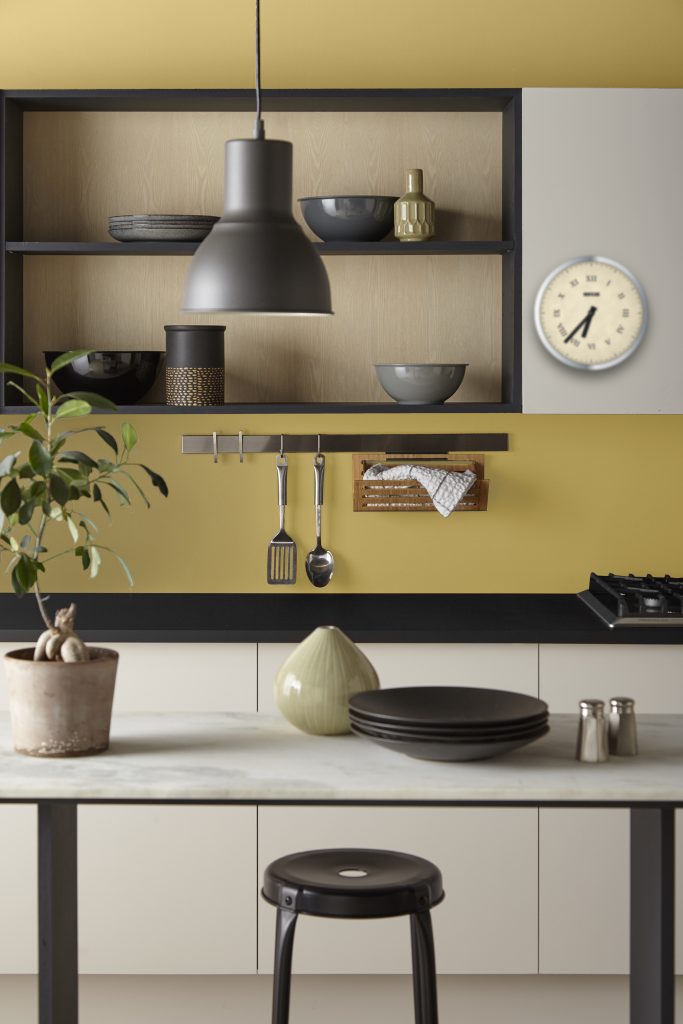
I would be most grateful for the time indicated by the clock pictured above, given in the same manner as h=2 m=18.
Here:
h=6 m=37
